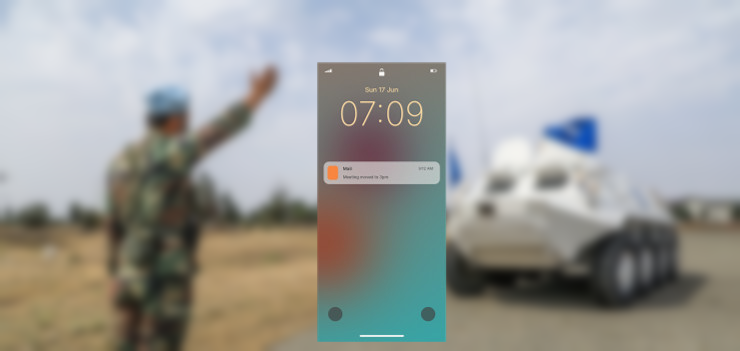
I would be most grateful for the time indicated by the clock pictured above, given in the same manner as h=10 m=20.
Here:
h=7 m=9
